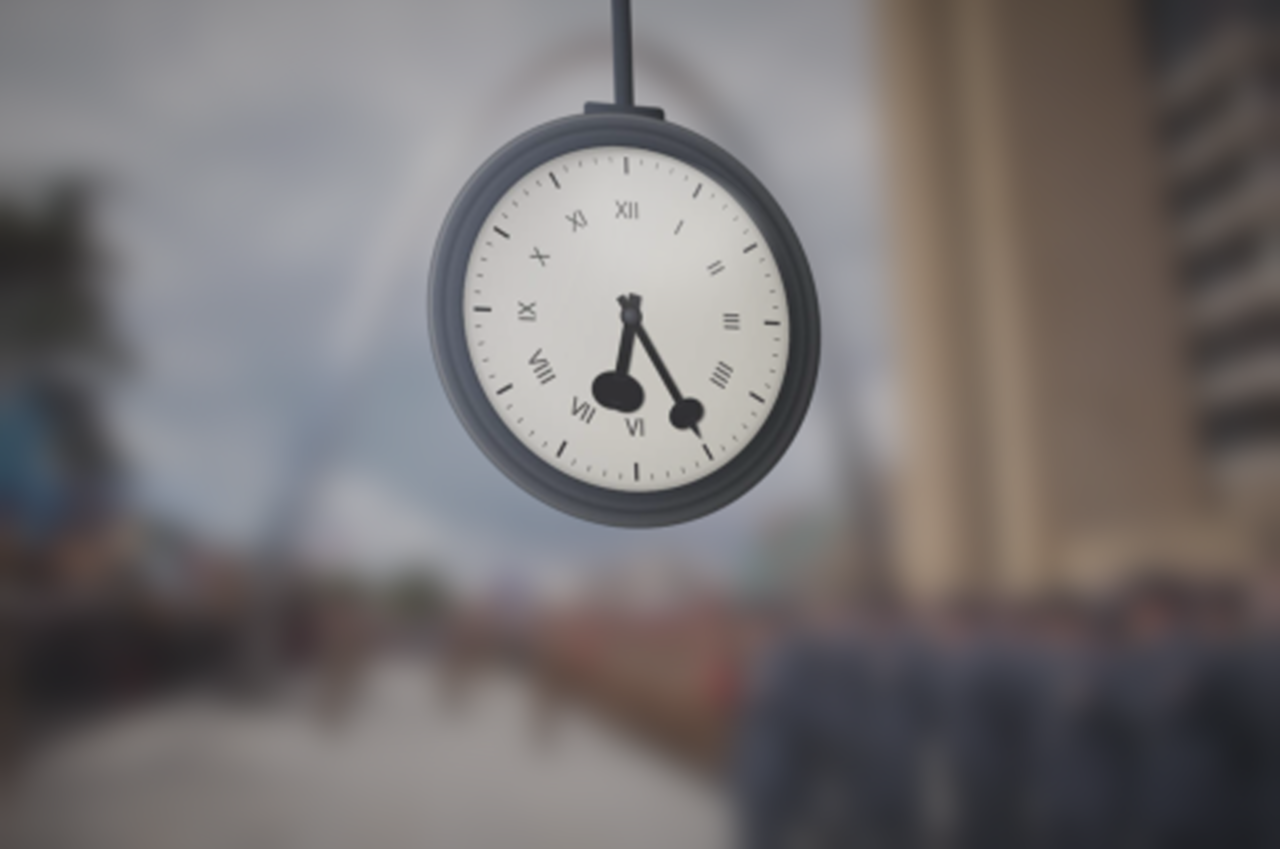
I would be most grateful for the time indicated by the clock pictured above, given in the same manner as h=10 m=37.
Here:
h=6 m=25
